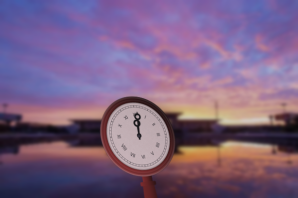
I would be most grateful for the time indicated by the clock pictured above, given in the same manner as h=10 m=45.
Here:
h=12 m=1
